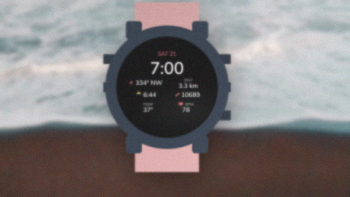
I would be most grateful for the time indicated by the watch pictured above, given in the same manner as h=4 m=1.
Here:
h=7 m=0
